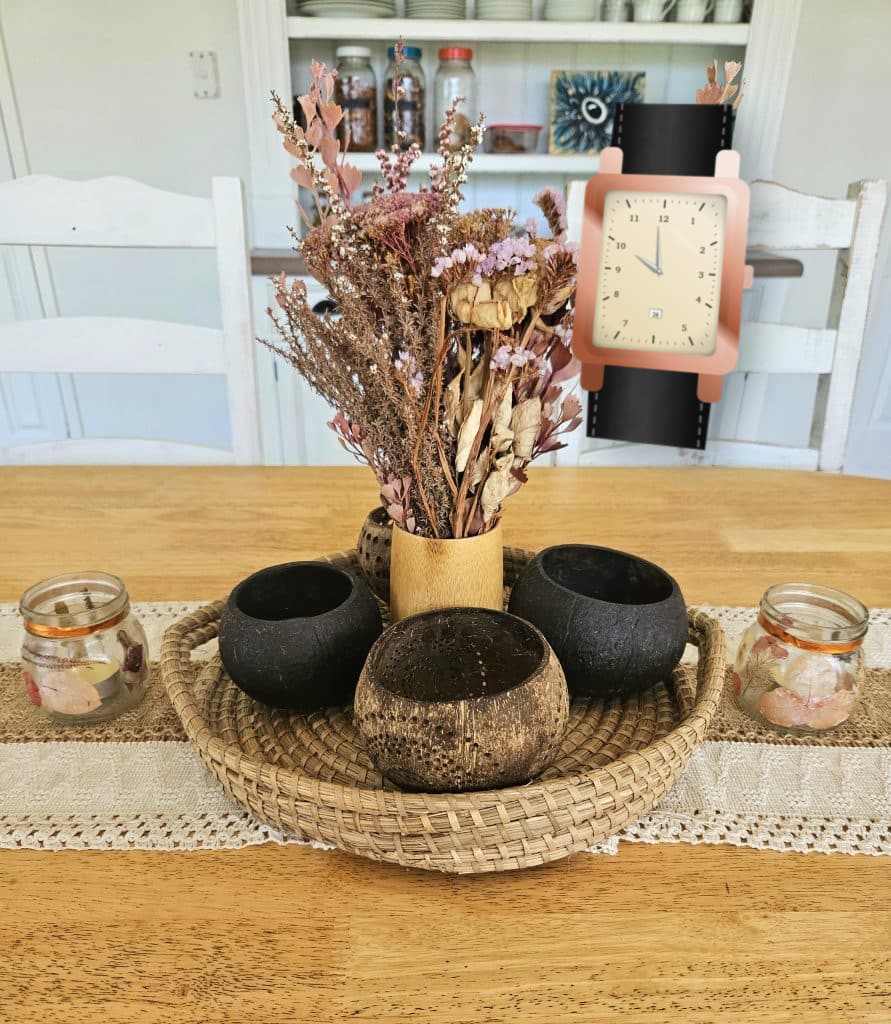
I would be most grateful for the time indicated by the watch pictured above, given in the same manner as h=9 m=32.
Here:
h=9 m=59
